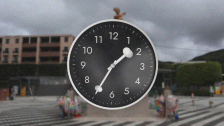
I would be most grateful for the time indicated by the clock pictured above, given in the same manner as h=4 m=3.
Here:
h=1 m=35
